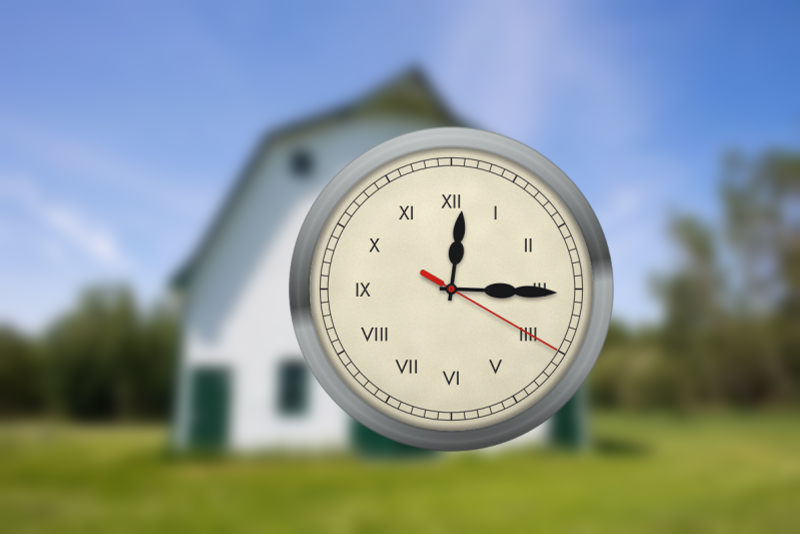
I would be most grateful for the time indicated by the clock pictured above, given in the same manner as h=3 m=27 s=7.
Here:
h=12 m=15 s=20
